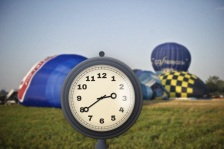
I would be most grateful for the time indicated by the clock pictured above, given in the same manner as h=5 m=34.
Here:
h=2 m=39
